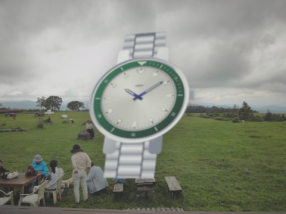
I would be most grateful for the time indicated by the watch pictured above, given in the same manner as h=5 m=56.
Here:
h=10 m=9
